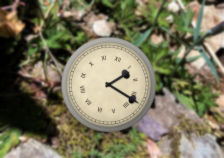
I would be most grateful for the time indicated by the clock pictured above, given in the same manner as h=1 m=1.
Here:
h=1 m=17
